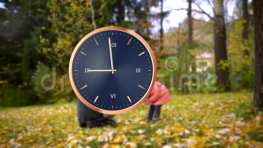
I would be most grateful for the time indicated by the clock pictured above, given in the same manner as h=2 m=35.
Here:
h=8 m=59
